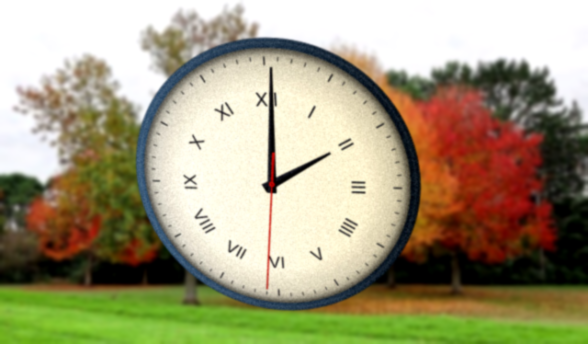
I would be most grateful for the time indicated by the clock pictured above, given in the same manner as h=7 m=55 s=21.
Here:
h=2 m=0 s=31
